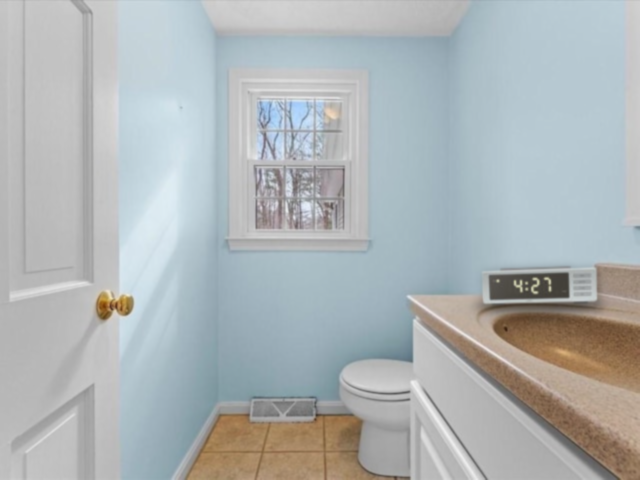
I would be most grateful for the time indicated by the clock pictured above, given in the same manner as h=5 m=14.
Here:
h=4 m=27
